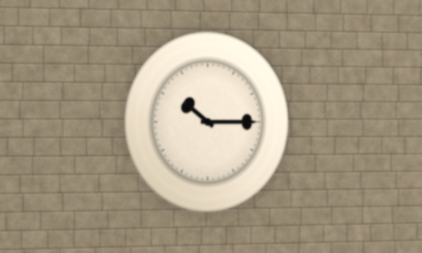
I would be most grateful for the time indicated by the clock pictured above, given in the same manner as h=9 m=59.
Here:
h=10 m=15
